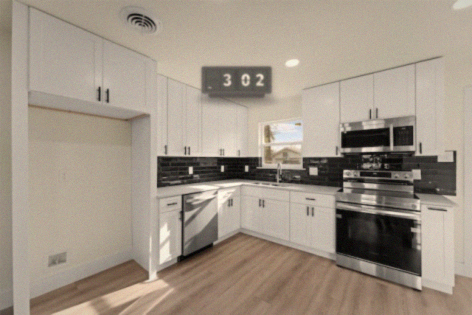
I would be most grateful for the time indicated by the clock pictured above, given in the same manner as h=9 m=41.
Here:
h=3 m=2
